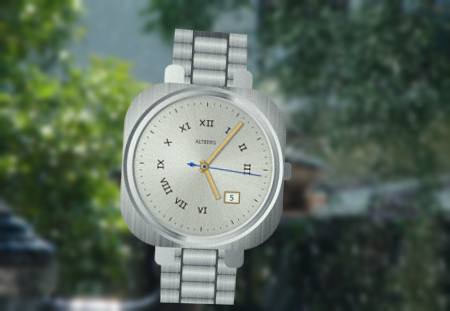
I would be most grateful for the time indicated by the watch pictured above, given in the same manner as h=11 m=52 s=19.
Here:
h=5 m=6 s=16
